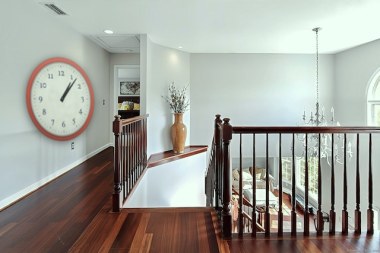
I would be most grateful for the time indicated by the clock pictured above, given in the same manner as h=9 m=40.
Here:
h=1 m=7
